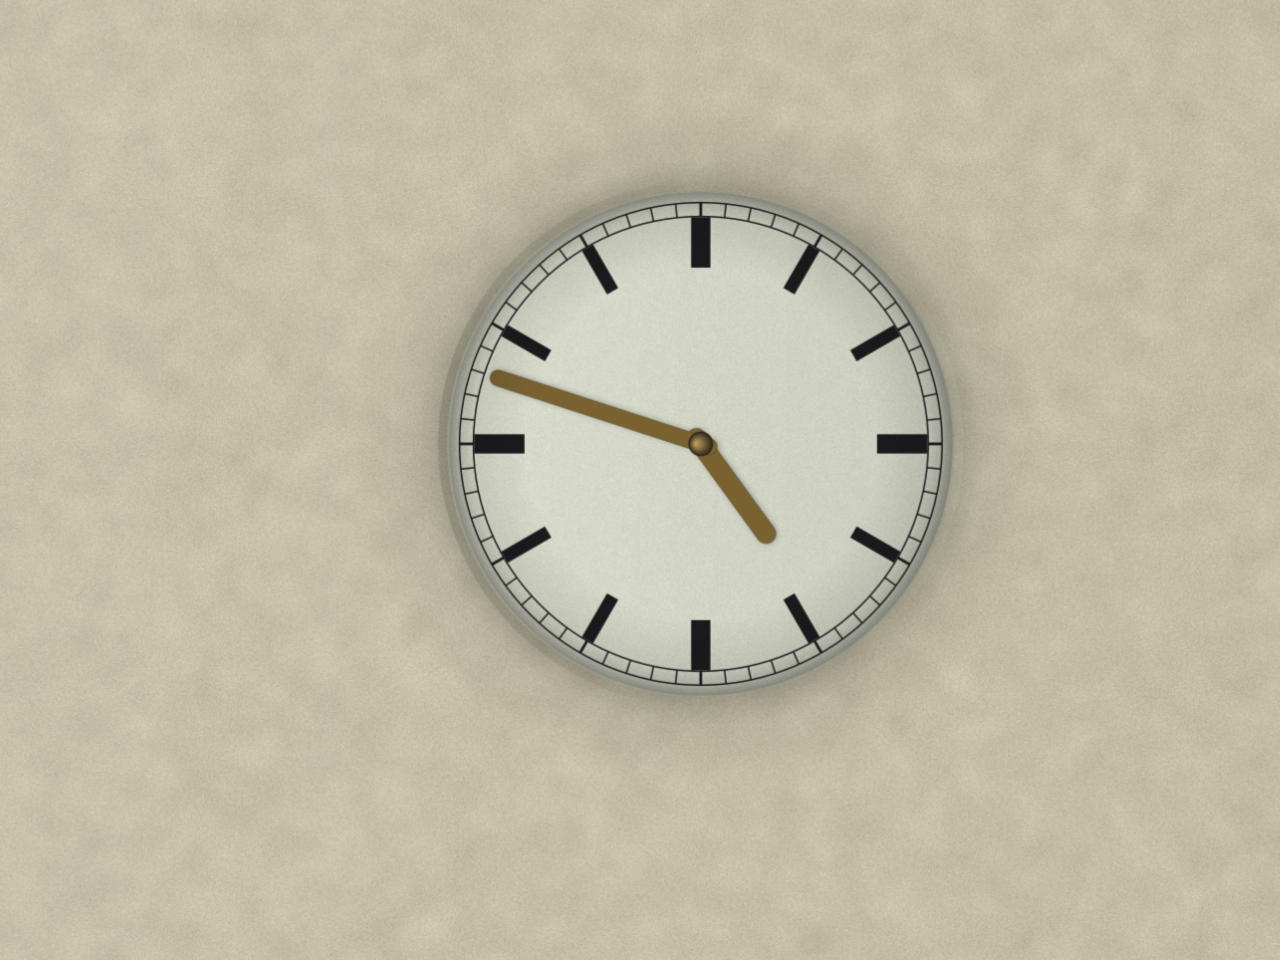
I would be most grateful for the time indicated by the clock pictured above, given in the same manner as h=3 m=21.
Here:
h=4 m=48
